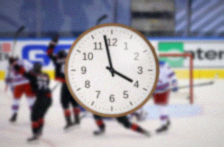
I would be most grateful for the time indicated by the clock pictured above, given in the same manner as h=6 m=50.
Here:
h=3 m=58
